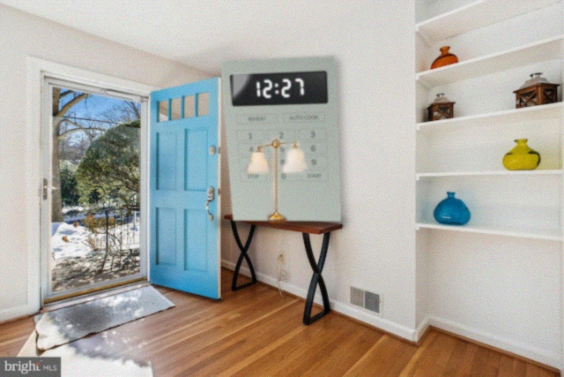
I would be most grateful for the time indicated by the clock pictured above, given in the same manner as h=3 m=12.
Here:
h=12 m=27
